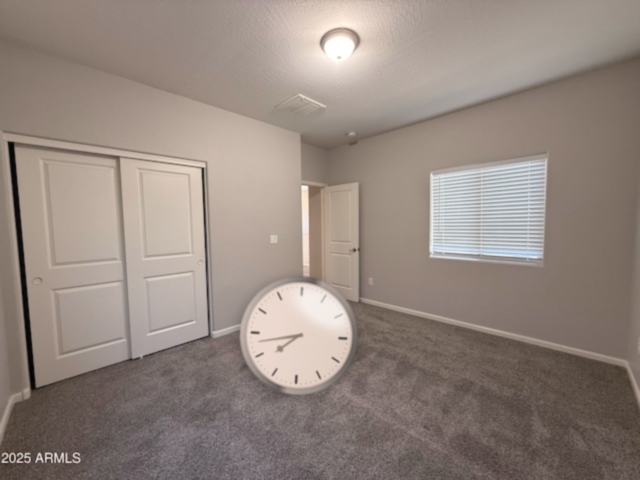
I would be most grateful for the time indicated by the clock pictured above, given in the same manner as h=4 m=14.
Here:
h=7 m=43
